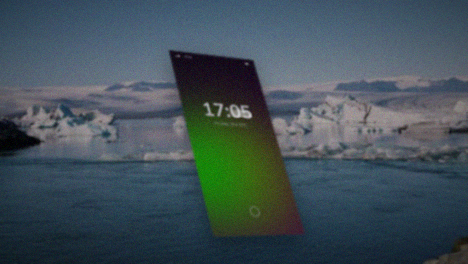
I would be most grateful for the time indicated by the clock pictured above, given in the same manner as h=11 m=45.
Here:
h=17 m=5
